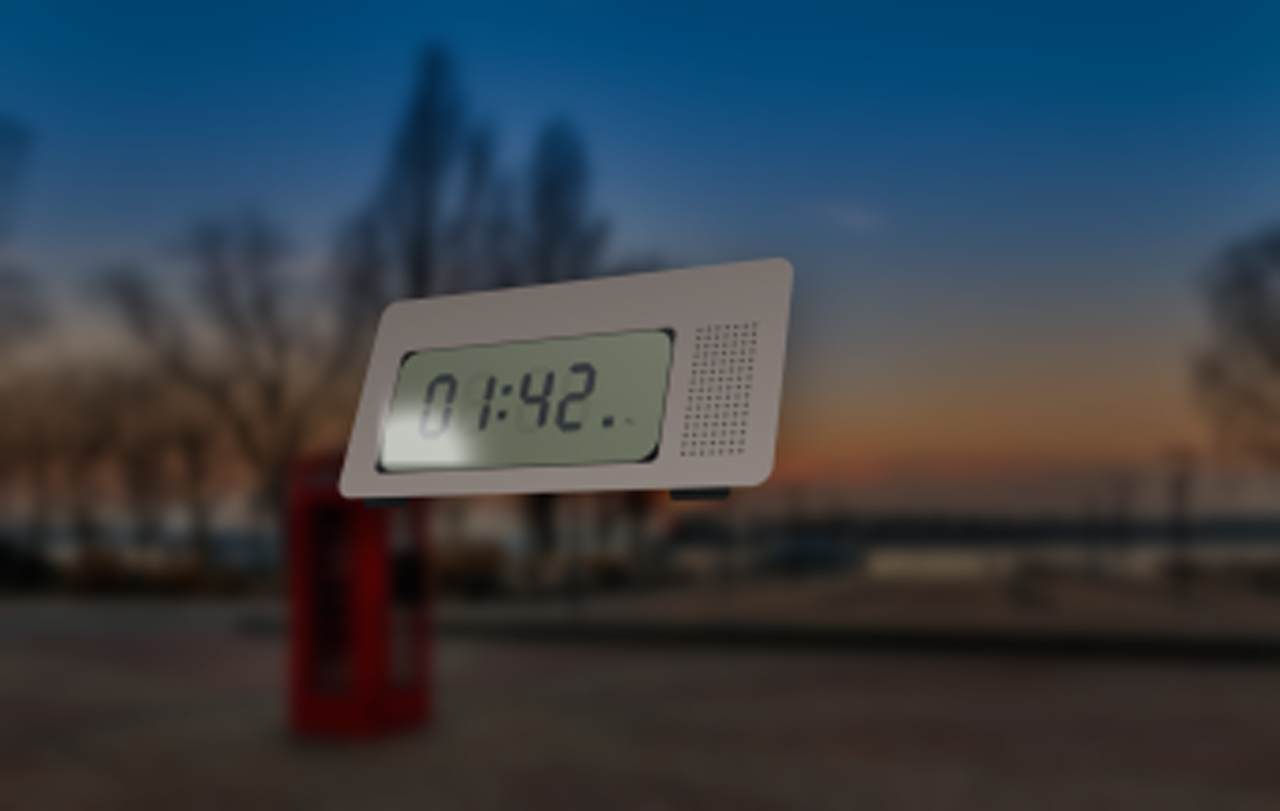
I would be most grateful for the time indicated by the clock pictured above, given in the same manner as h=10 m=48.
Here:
h=1 m=42
